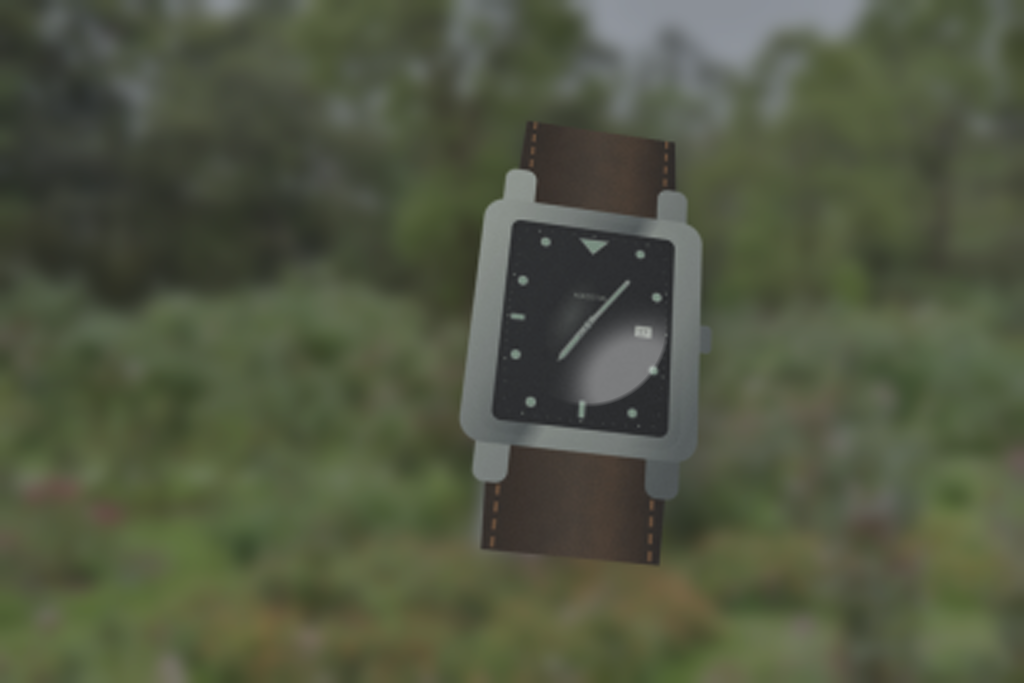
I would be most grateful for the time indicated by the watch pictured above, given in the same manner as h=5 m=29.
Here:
h=7 m=6
